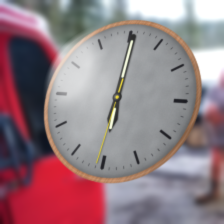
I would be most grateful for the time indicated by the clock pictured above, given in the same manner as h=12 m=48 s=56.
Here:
h=6 m=0 s=31
